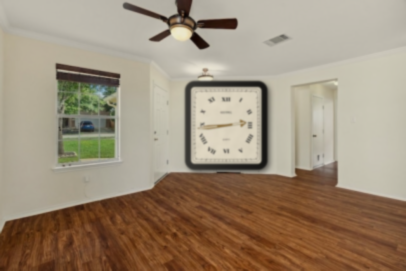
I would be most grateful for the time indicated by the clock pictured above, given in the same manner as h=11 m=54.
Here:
h=2 m=44
